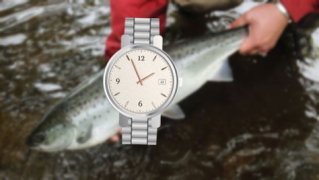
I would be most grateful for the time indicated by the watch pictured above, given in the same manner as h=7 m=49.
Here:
h=1 m=56
